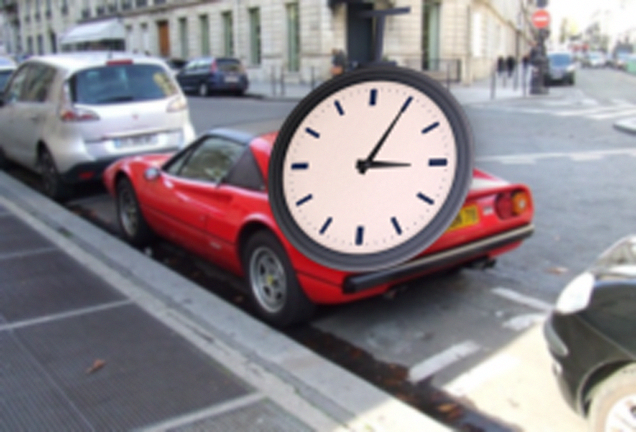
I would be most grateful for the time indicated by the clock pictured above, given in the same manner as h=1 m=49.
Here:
h=3 m=5
